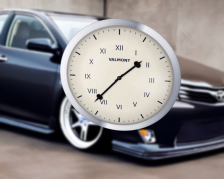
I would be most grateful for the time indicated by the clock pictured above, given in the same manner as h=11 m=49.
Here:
h=1 m=37
